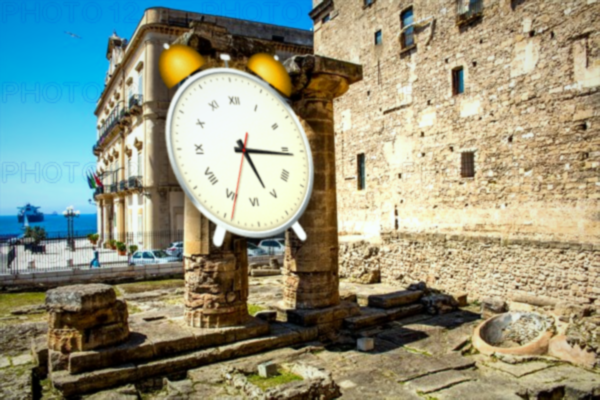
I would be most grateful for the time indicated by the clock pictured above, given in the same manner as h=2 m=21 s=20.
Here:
h=5 m=15 s=34
